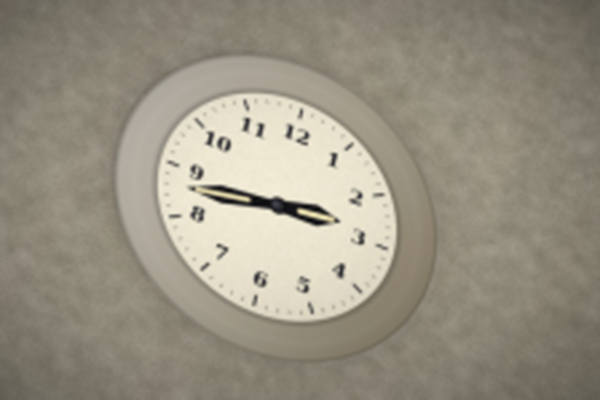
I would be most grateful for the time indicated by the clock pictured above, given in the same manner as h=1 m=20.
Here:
h=2 m=43
